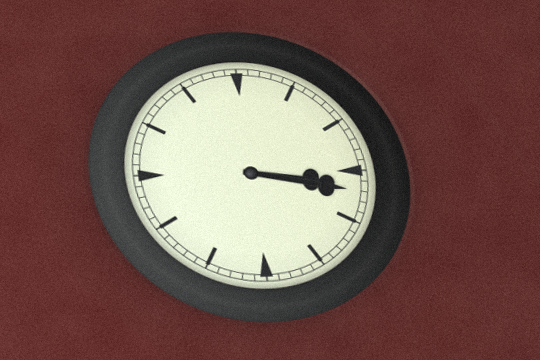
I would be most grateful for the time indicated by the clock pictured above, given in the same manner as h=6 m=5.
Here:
h=3 m=17
